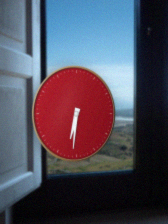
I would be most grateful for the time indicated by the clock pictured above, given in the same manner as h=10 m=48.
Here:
h=6 m=31
